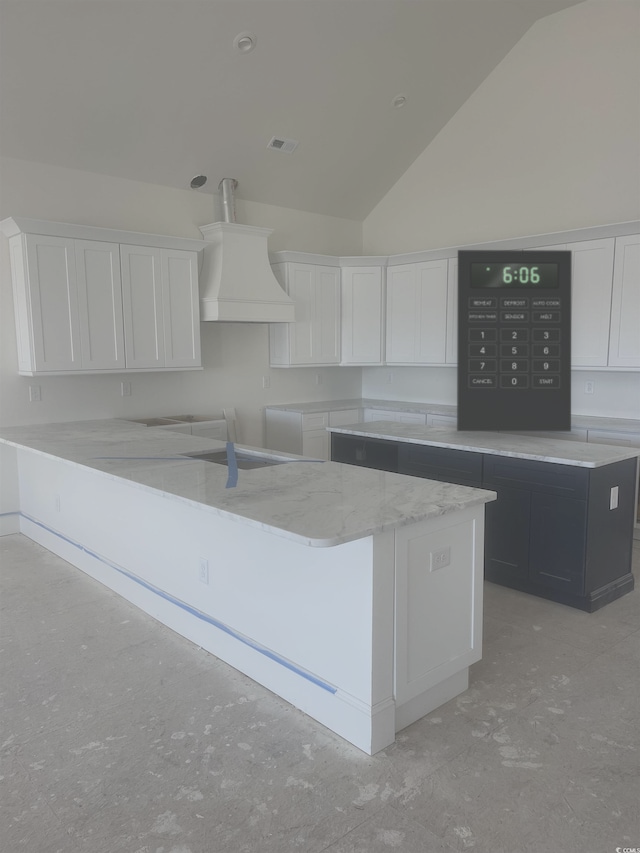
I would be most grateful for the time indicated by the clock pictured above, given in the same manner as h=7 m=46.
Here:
h=6 m=6
